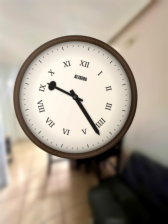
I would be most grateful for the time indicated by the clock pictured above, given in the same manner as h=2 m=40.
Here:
h=9 m=22
